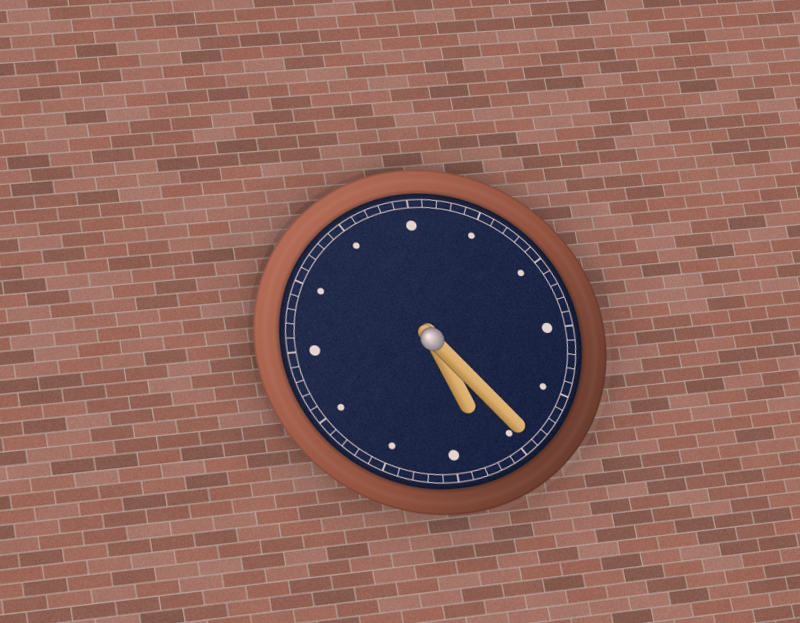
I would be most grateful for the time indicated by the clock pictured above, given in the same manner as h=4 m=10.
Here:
h=5 m=24
